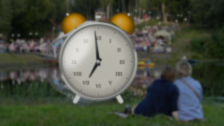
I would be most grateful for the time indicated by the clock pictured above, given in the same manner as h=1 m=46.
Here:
h=6 m=59
